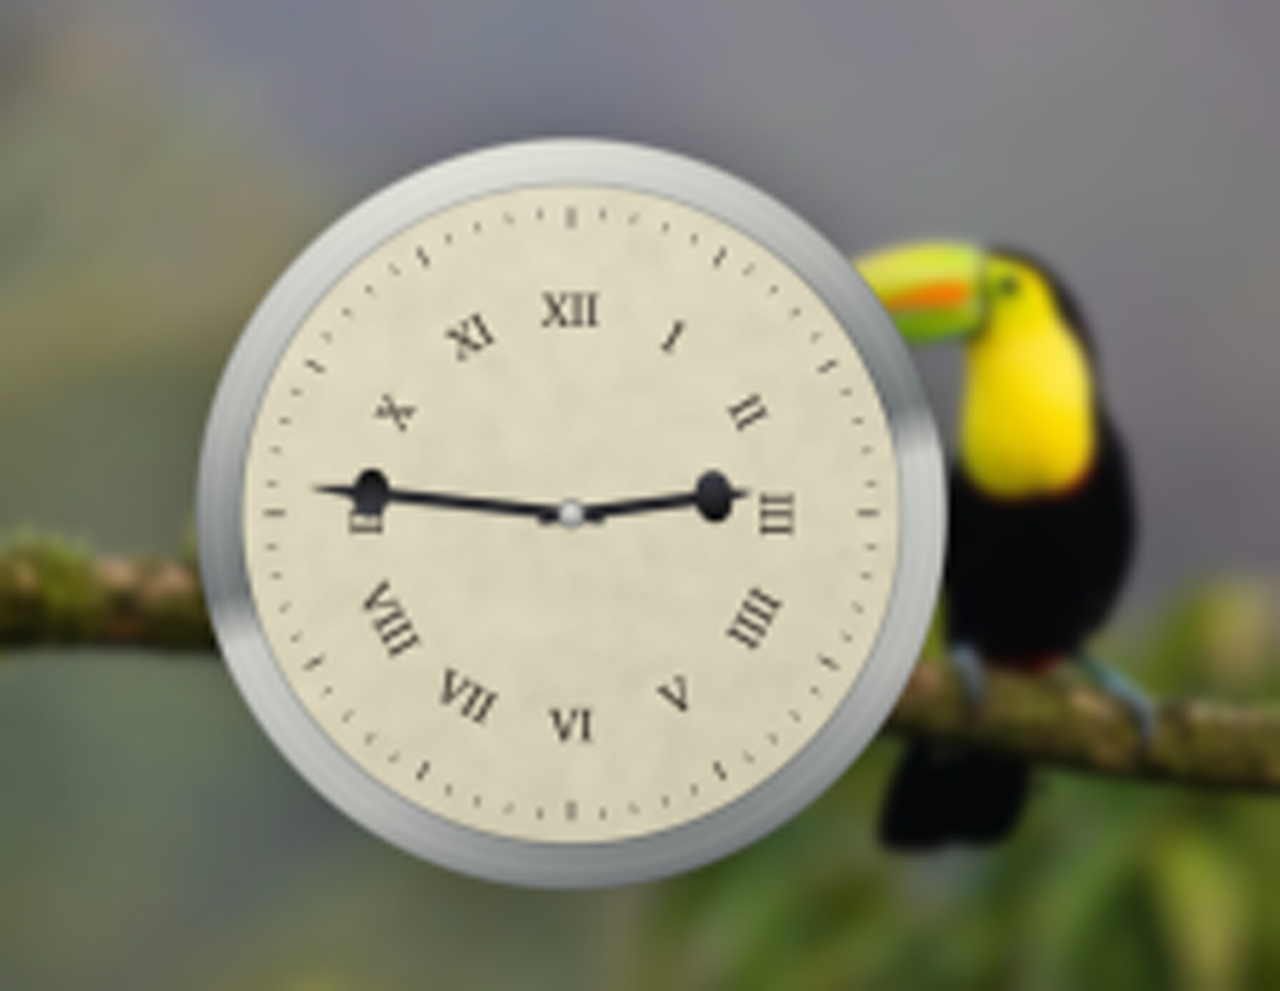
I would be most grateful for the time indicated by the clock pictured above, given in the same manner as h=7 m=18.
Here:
h=2 m=46
